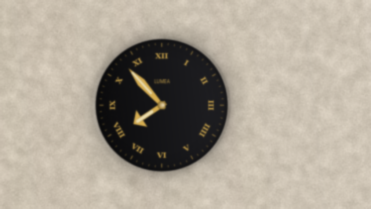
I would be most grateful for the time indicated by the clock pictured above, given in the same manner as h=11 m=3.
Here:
h=7 m=53
